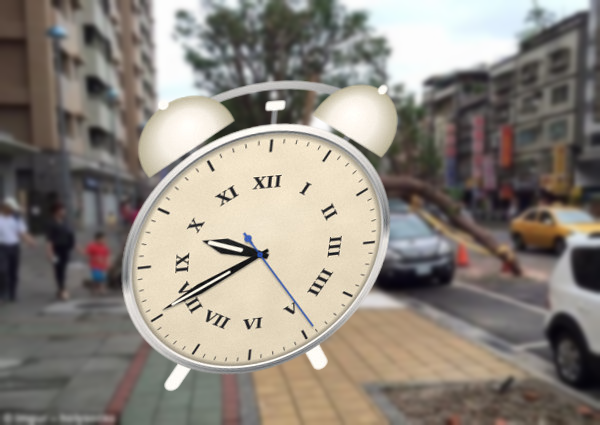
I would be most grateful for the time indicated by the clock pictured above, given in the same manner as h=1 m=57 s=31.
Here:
h=9 m=40 s=24
